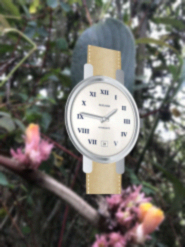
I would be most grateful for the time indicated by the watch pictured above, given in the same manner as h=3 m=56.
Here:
h=1 m=46
